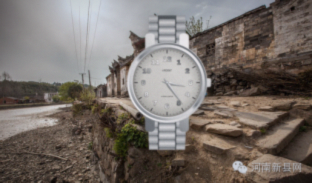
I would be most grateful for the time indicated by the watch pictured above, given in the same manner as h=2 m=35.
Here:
h=3 m=24
